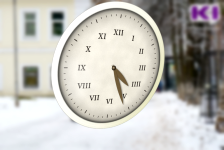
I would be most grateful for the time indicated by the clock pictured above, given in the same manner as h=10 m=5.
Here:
h=4 m=26
